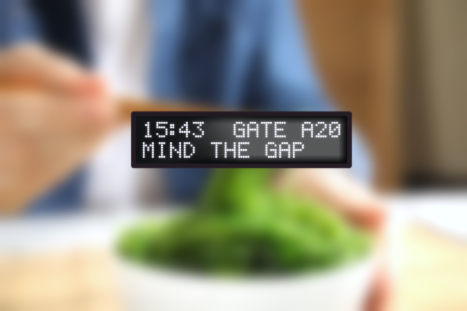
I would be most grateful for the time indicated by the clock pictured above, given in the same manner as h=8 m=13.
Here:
h=15 m=43
